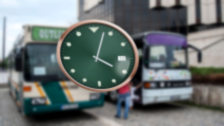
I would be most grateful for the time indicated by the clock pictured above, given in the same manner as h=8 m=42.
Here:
h=4 m=3
